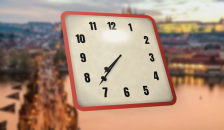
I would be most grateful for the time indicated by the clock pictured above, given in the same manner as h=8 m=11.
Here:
h=7 m=37
